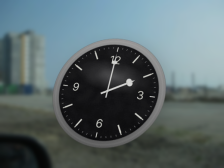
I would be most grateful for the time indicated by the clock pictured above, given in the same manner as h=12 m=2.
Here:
h=2 m=0
